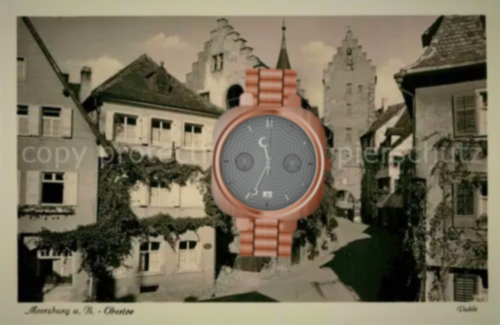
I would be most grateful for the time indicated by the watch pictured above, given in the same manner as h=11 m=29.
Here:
h=11 m=34
